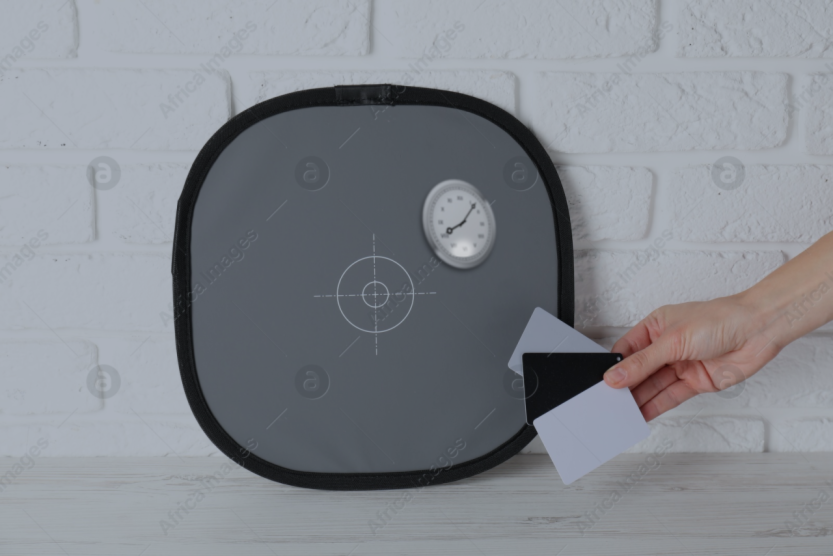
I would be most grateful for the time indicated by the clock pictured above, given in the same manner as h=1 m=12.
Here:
h=8 m=7
